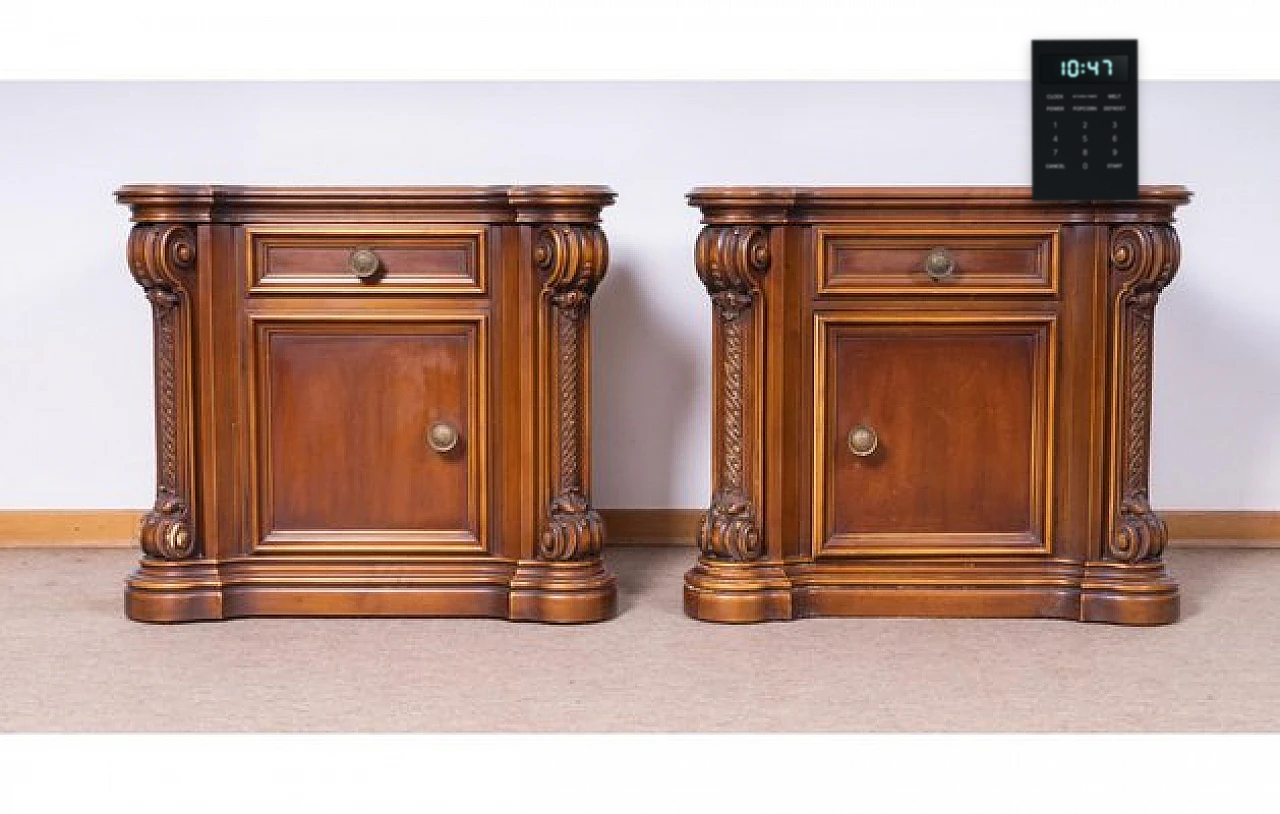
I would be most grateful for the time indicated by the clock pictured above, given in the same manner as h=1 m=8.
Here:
h=10 m=47
